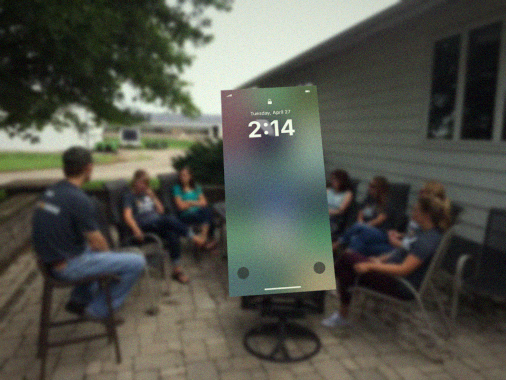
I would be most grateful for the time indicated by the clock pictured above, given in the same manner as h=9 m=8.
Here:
h=2 m=14
